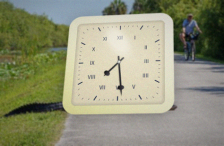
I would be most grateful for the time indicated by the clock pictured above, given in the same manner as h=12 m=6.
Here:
h=7 m=29
